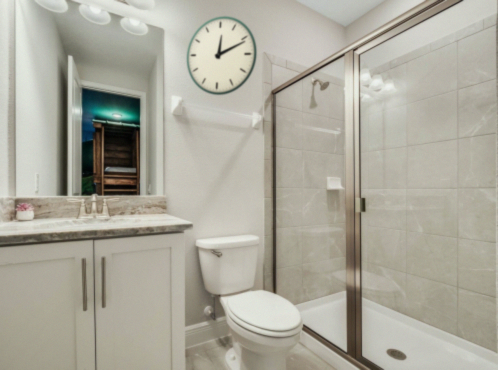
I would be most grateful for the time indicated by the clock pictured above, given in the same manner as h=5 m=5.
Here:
h=12 m=11
